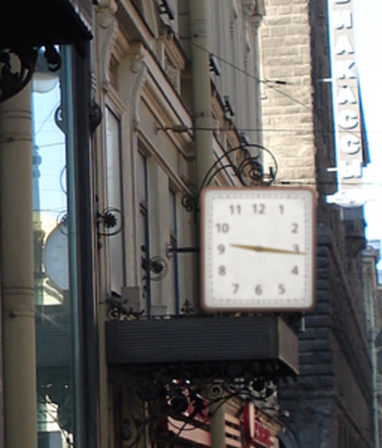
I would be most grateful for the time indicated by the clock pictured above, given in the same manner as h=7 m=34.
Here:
h=9 m=16
